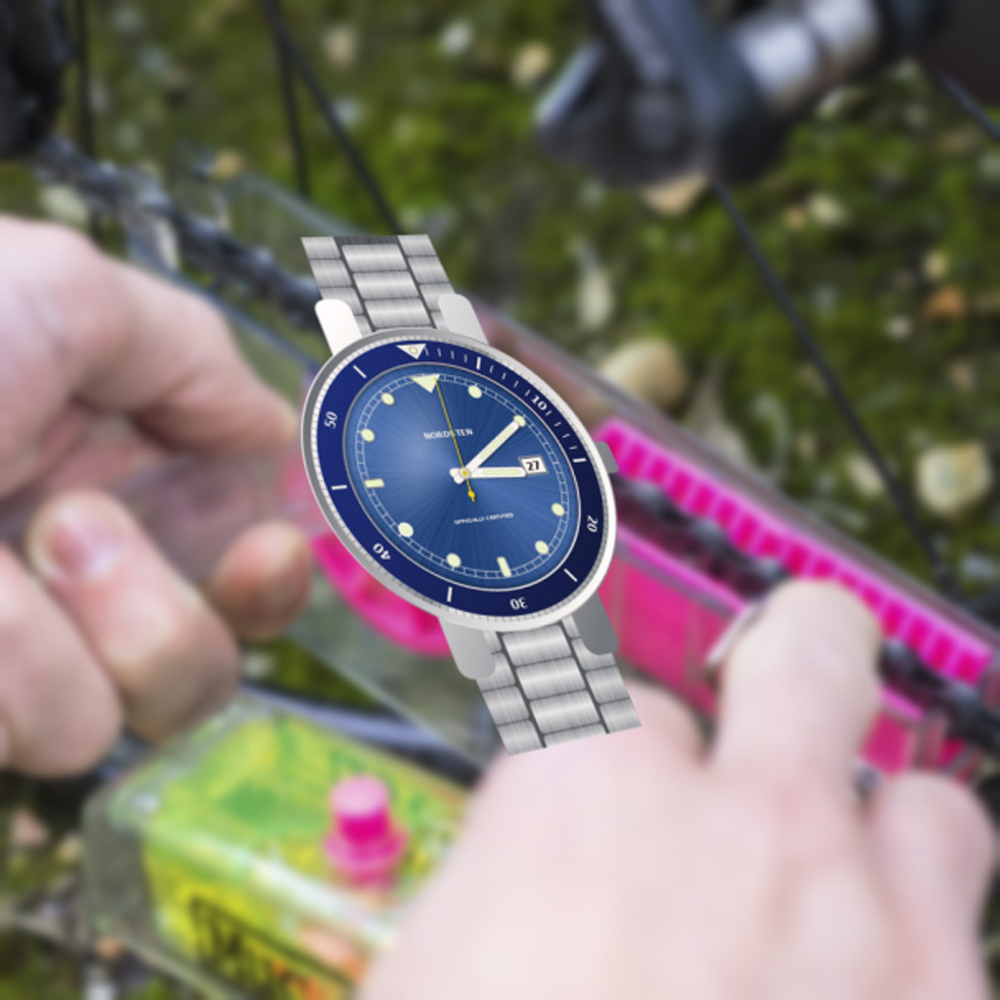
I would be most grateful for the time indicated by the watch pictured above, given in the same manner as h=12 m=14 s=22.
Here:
h=3 m=10 s=1
